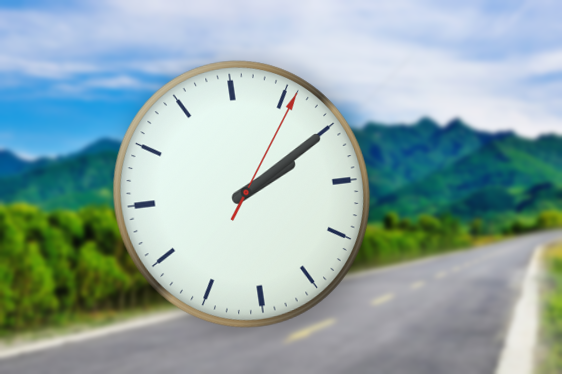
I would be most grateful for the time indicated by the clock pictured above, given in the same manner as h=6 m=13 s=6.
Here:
h=2 m=10 s=6
